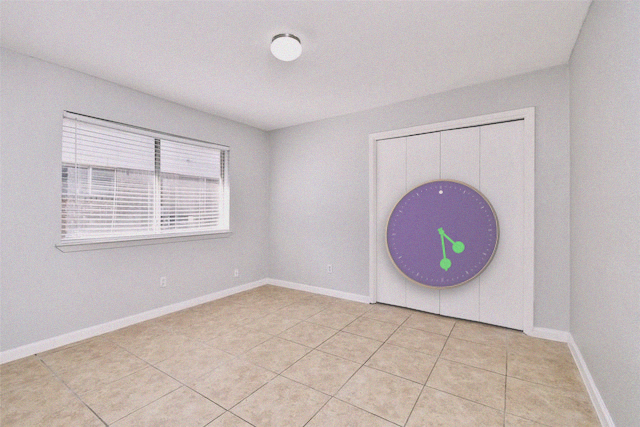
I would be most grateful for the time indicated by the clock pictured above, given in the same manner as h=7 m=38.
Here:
h=4 m=29
